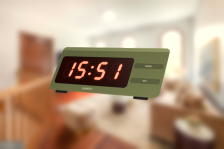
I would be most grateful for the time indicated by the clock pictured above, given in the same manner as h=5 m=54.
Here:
h=15 m=51
